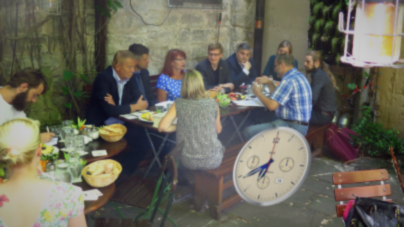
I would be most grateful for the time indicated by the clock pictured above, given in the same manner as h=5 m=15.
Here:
h=6 m=39
